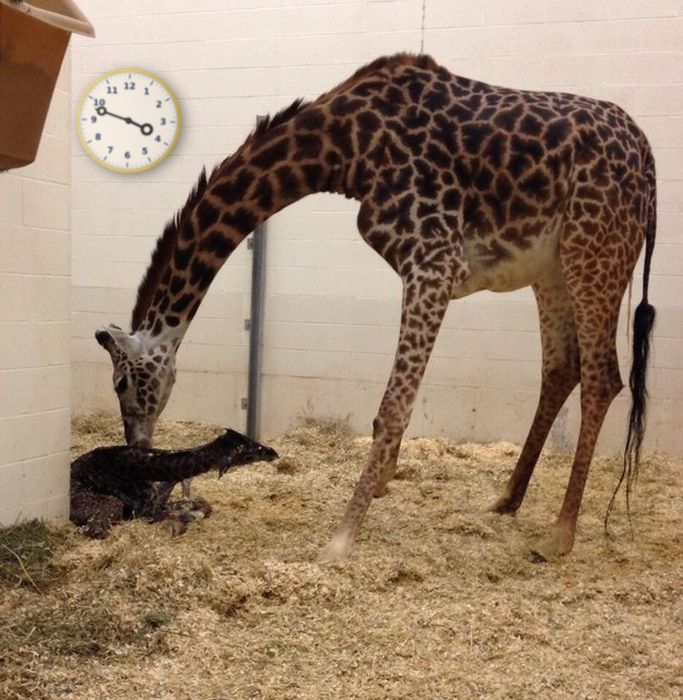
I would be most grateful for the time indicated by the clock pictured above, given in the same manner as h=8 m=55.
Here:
h=3 m=48
